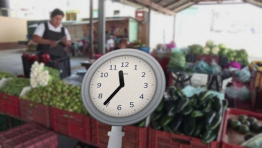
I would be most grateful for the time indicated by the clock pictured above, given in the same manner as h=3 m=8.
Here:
h=11 m=36
